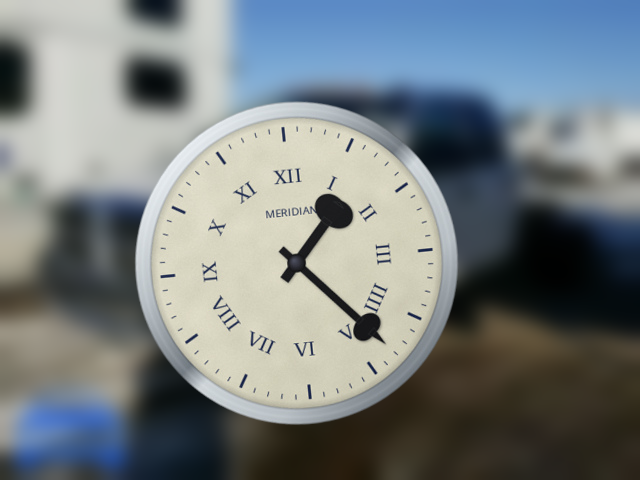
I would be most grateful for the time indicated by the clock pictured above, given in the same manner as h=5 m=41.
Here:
h=1 m=23
